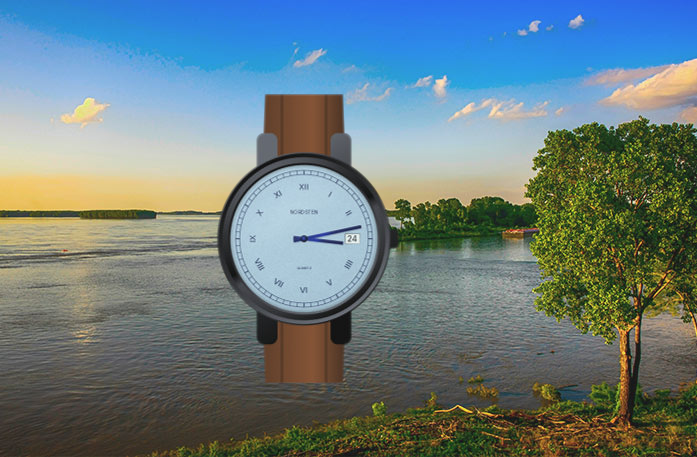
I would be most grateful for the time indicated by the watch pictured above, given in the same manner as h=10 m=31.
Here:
h=3 m=13
